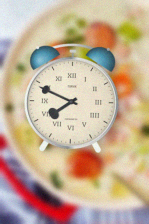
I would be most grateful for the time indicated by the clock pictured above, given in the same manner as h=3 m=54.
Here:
h=7 m=49
